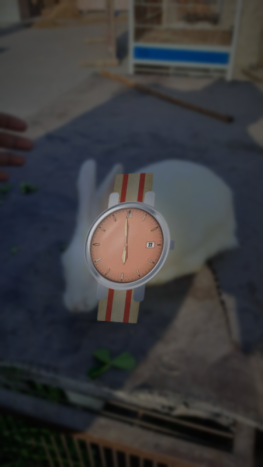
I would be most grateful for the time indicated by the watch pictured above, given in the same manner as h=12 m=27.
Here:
h=5 m=59
